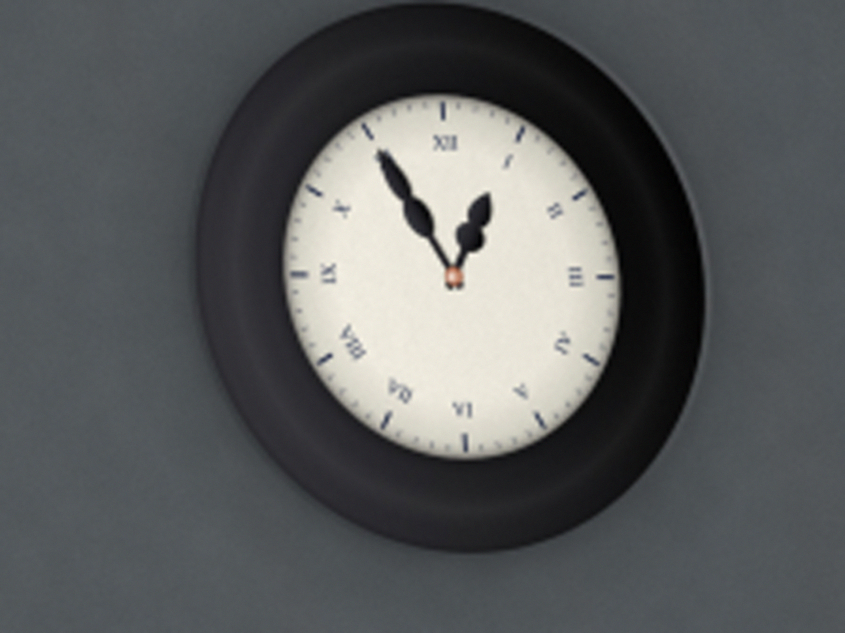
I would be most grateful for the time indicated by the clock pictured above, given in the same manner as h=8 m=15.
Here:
h=12 m=55
